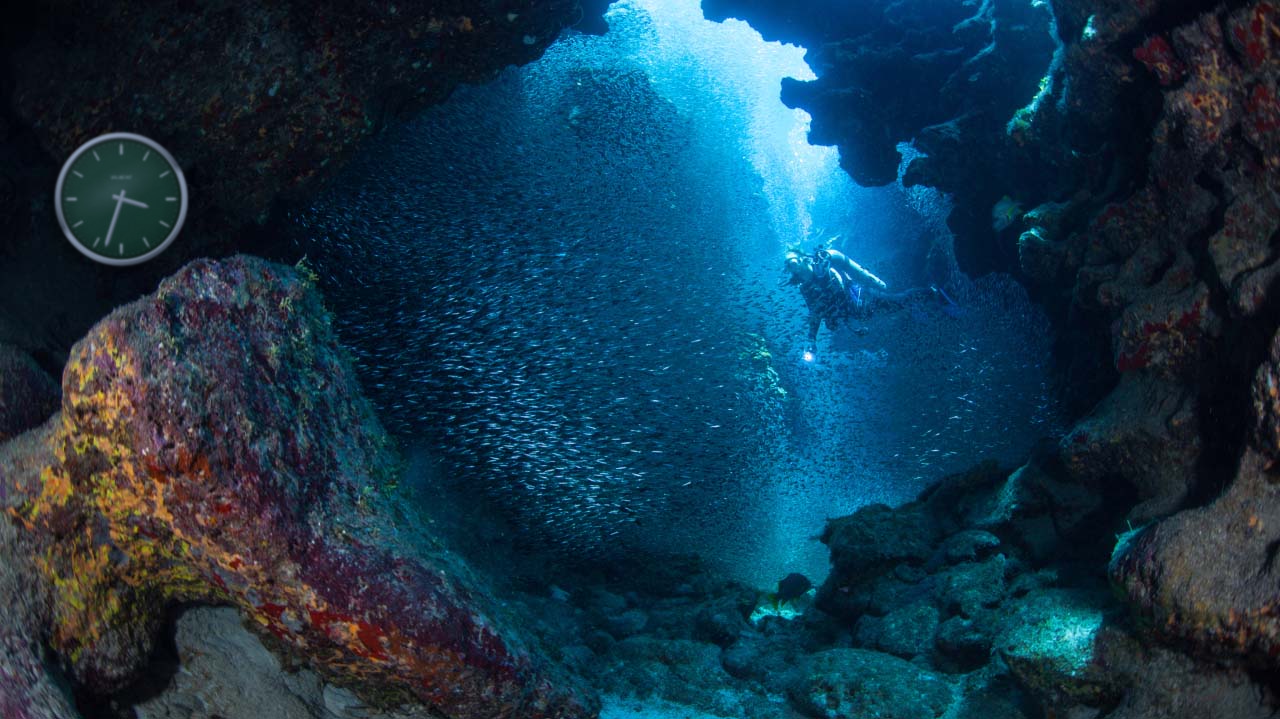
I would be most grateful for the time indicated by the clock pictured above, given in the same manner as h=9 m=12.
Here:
h=3 m=33
